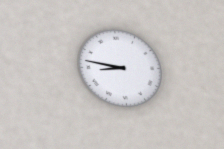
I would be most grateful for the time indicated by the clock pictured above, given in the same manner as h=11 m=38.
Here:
h=8 m=47
